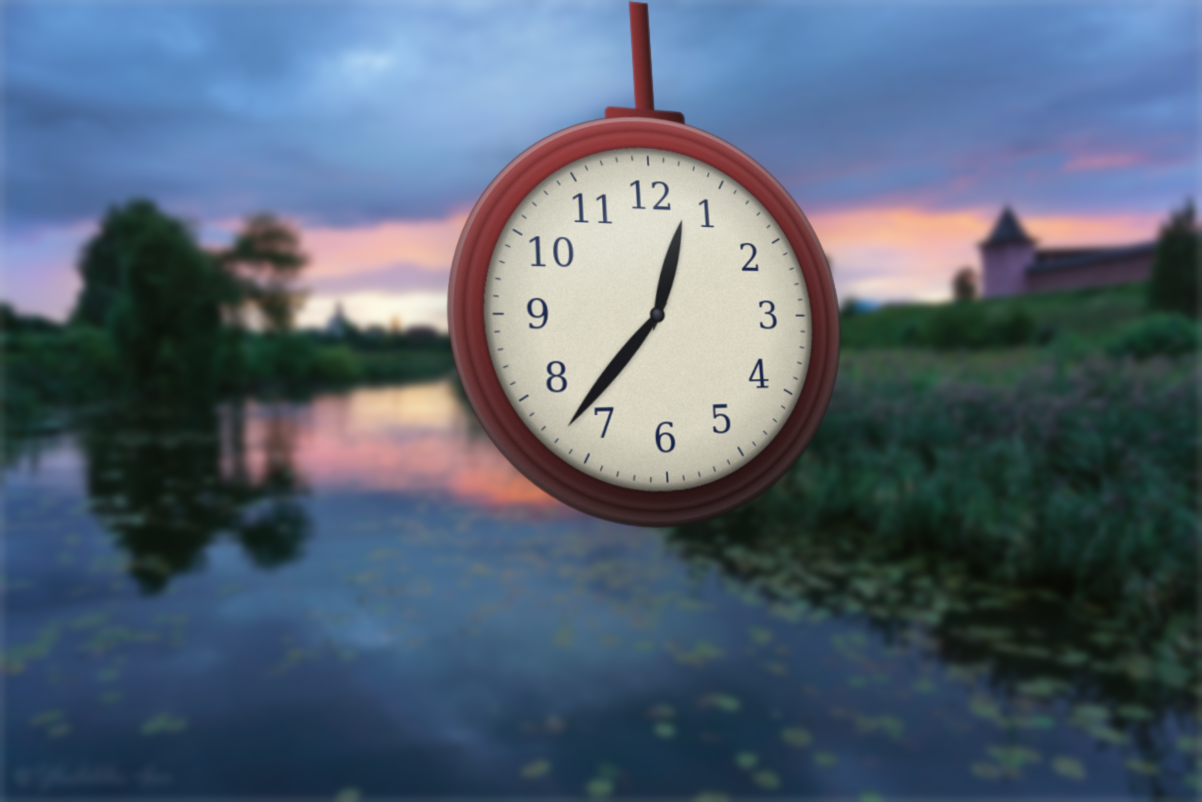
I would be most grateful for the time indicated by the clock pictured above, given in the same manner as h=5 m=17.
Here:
h=12 m=37
